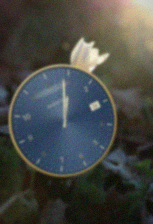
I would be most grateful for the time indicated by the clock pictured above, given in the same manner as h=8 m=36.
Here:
h=1 m=4
